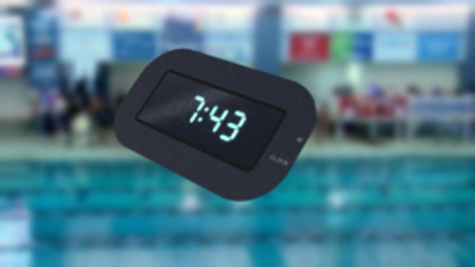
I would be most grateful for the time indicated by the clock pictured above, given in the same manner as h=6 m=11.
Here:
h=7 m=43
